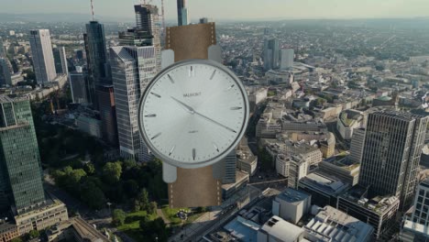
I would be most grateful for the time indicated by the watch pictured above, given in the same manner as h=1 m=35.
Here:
h=10 m=20
